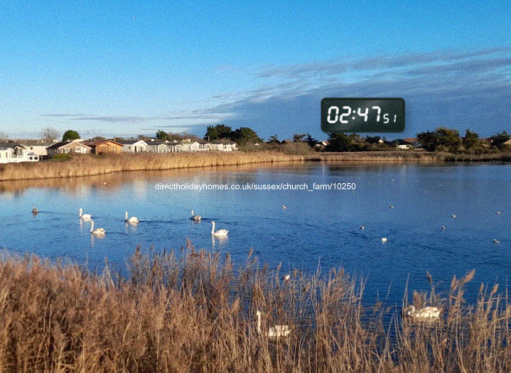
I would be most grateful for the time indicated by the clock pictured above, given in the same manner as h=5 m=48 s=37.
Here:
h=2 m=47 s=51
